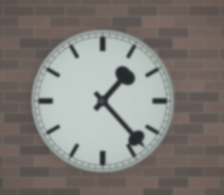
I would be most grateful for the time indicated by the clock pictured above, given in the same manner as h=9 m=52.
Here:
h=1 m=23
